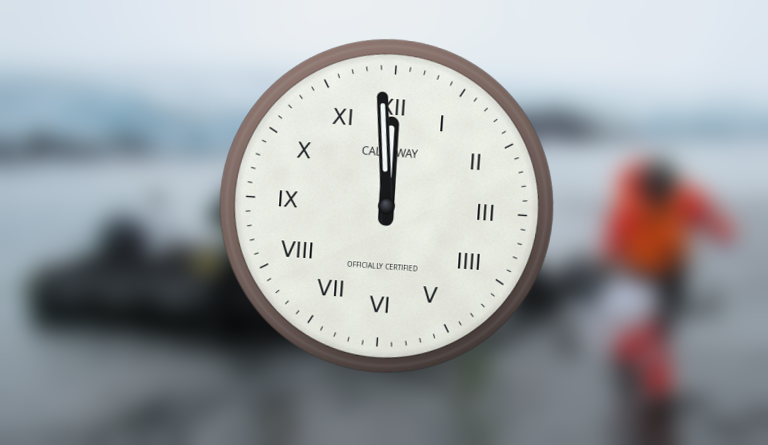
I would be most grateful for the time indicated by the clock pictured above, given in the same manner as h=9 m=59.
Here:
h=11 m=59
